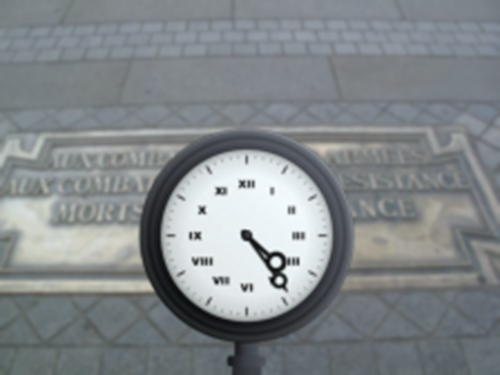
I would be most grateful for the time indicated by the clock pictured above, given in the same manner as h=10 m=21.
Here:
h=4 m=24
